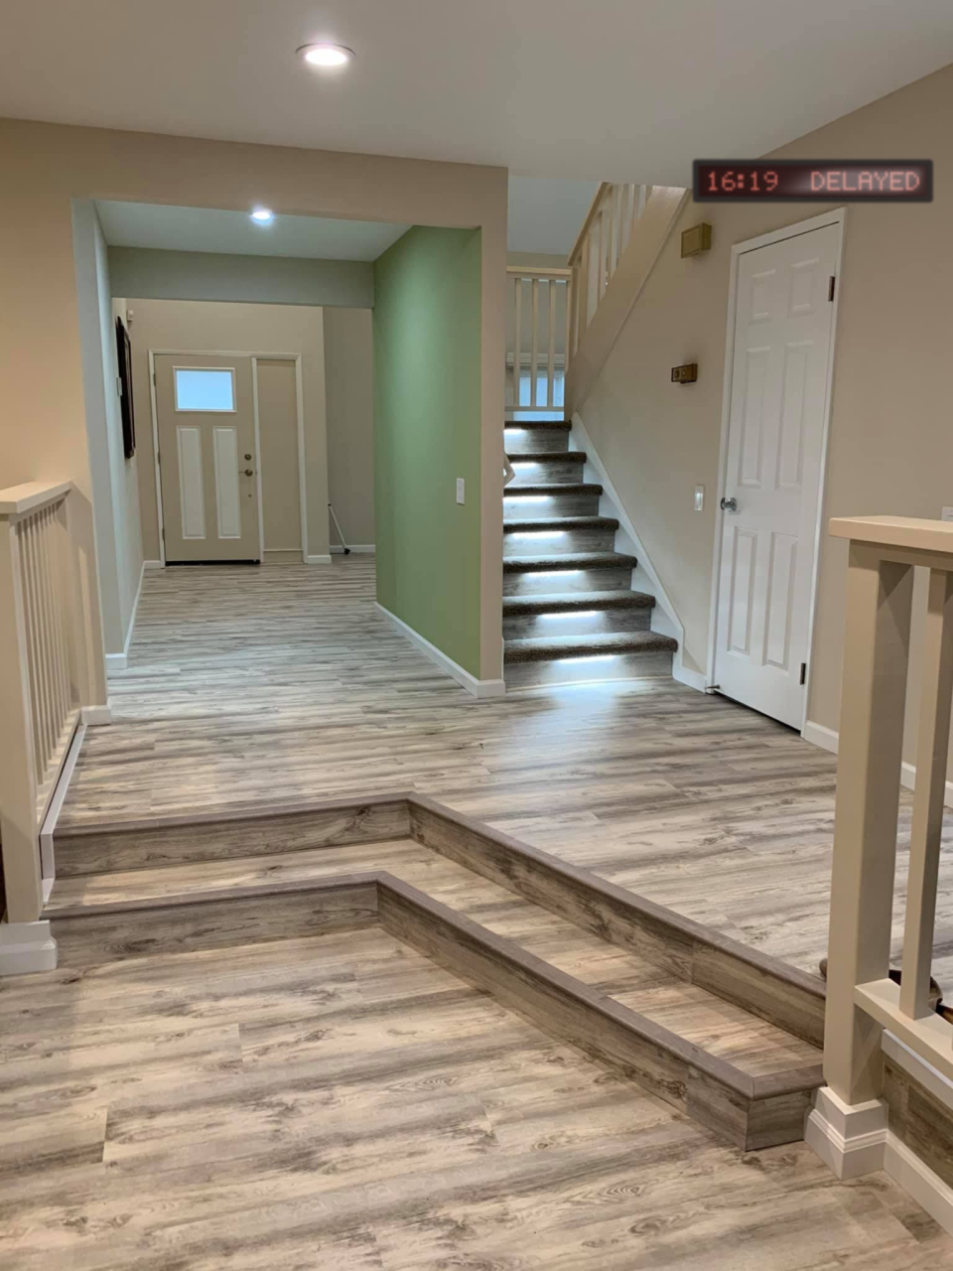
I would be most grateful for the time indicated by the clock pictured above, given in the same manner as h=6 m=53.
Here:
h=16 m=19
